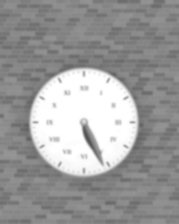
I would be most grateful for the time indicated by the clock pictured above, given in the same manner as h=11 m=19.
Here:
h=5 m=26
